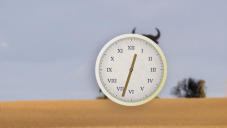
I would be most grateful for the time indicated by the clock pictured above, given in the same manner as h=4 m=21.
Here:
h=12 m=33
